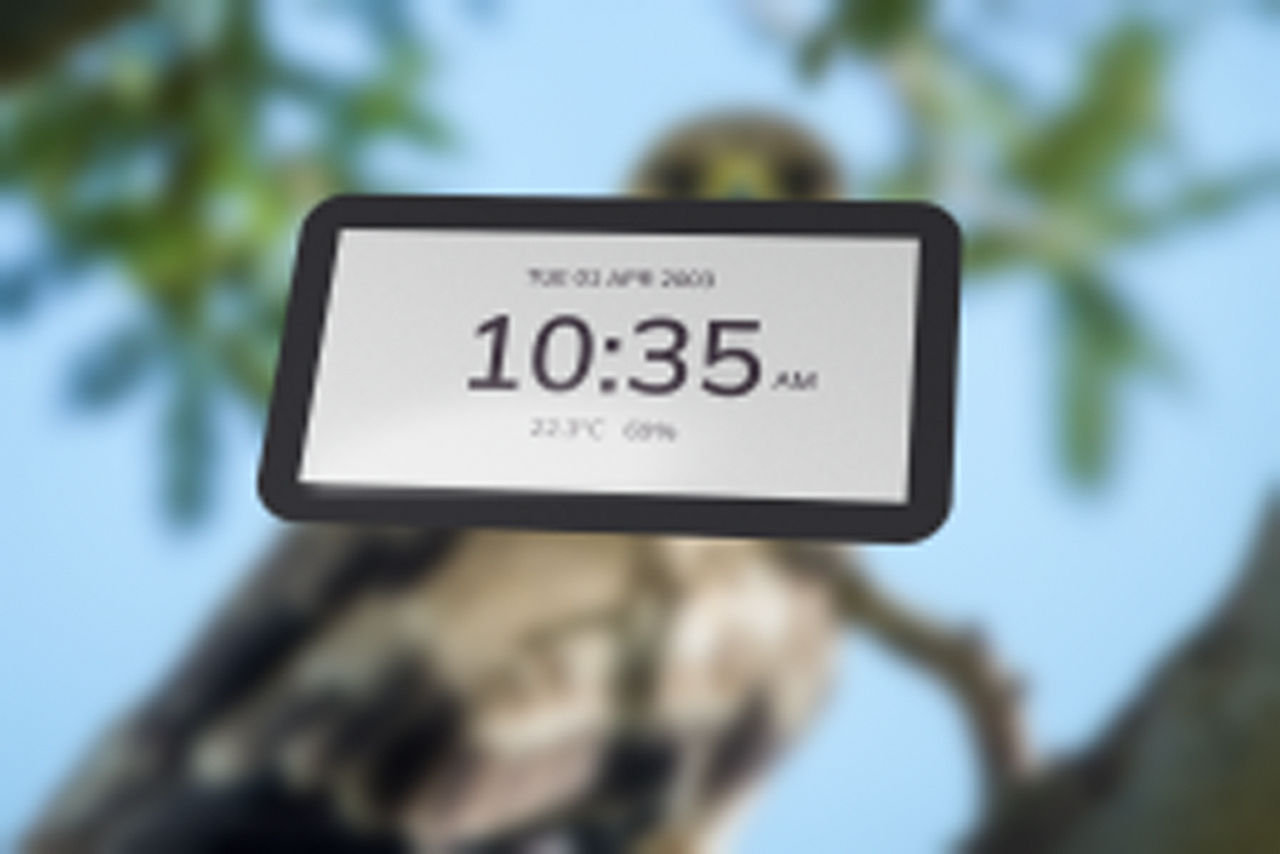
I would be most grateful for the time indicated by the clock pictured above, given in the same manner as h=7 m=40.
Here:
h=10 m=35
